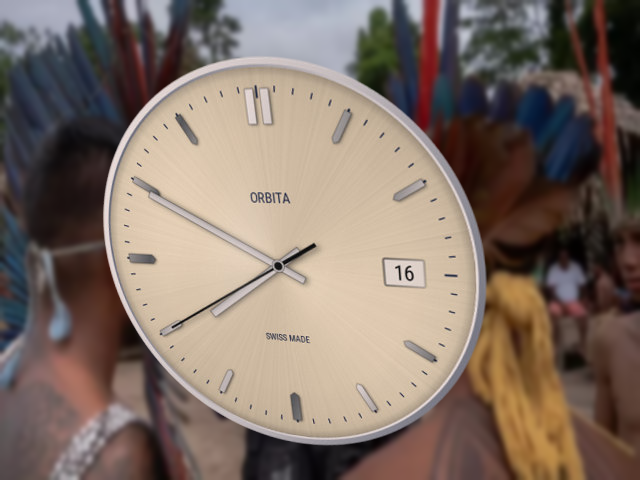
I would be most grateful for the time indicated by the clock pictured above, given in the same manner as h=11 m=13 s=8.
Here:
h=7 m=49 s=40
